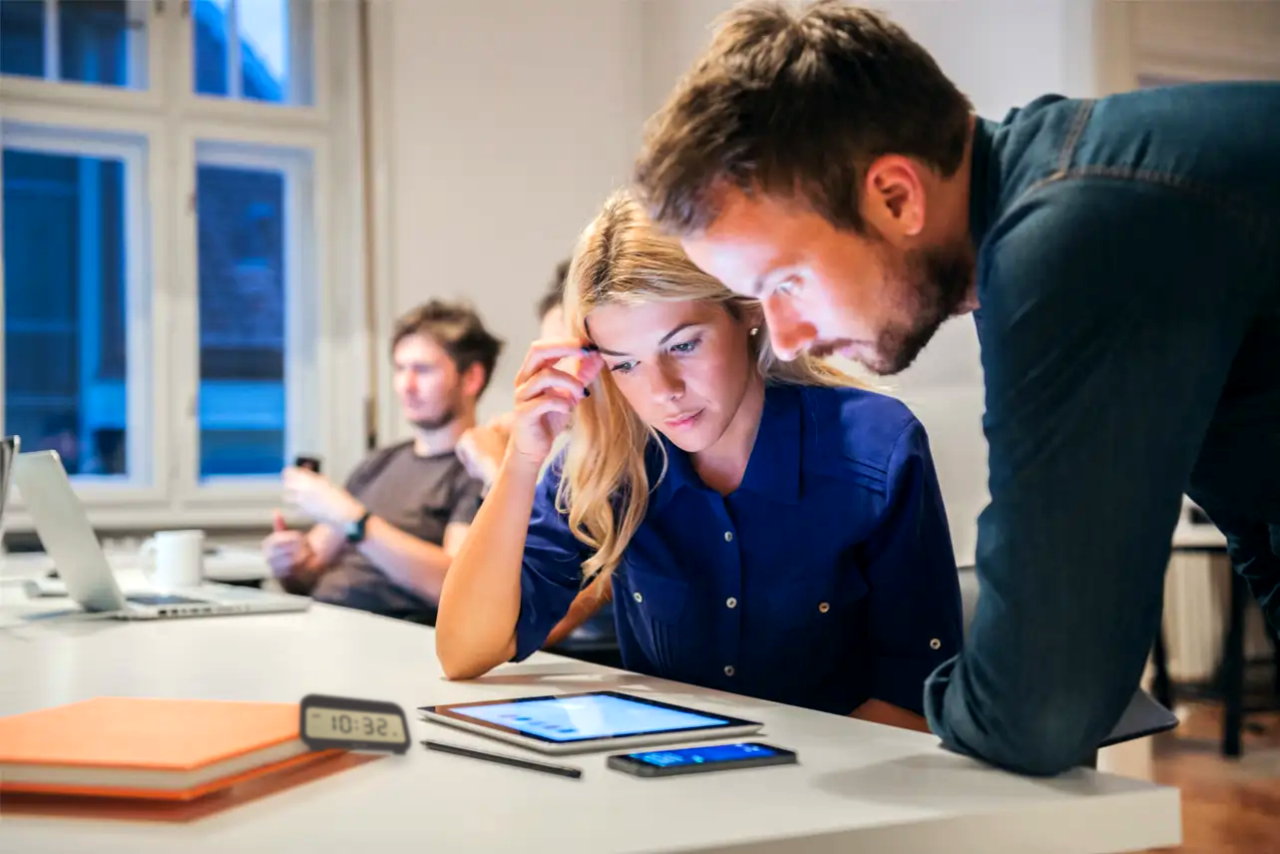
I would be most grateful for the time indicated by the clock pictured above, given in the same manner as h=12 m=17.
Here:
h=10 m=32
